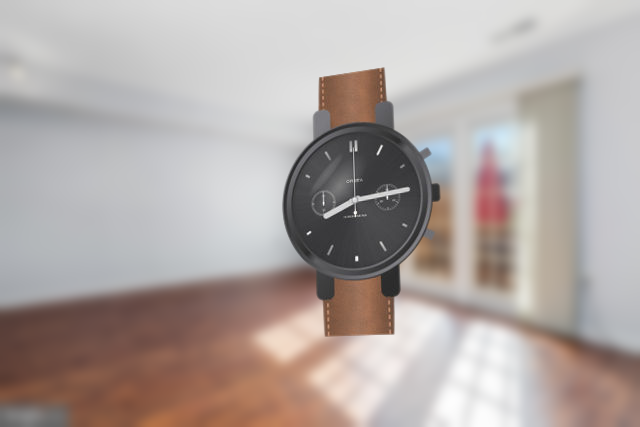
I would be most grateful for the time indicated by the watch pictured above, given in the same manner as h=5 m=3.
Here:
h=8 m=14
